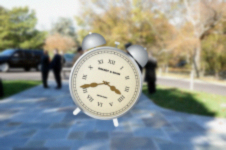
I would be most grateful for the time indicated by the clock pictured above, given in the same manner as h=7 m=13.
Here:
h=3 m=41
